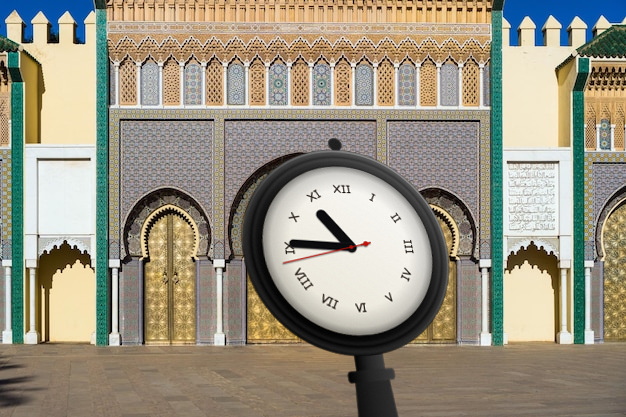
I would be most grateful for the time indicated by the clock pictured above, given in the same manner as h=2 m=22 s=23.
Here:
h=10 m=45 s=43
